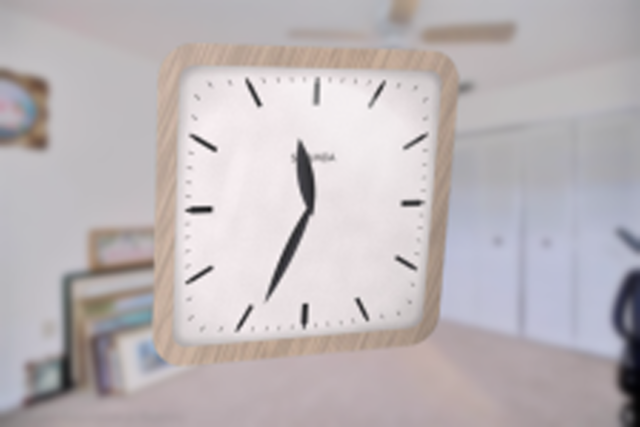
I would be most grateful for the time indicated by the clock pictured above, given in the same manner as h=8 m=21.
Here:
h=11 m=34
